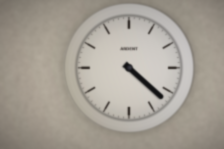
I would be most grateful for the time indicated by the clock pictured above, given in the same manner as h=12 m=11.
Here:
h=4 m=22
